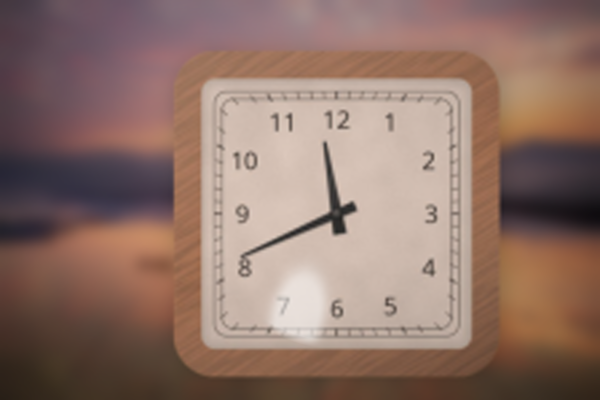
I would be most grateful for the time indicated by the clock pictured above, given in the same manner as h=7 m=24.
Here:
h=11 m=41
